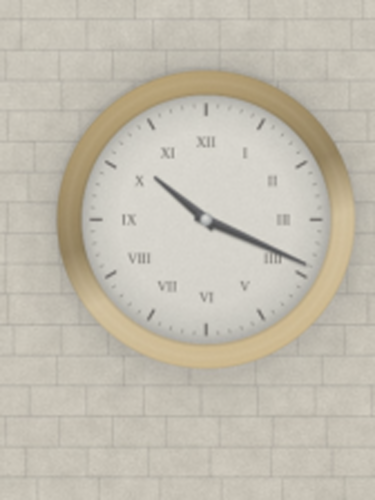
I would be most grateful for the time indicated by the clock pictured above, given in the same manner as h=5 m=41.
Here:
h=10 m=19
